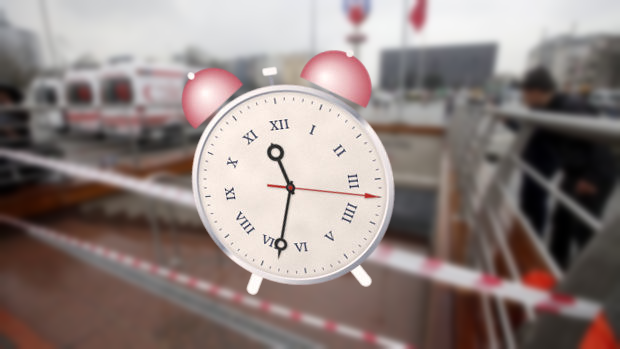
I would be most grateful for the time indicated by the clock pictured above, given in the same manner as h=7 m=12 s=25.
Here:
h=11 m=33 s=17
